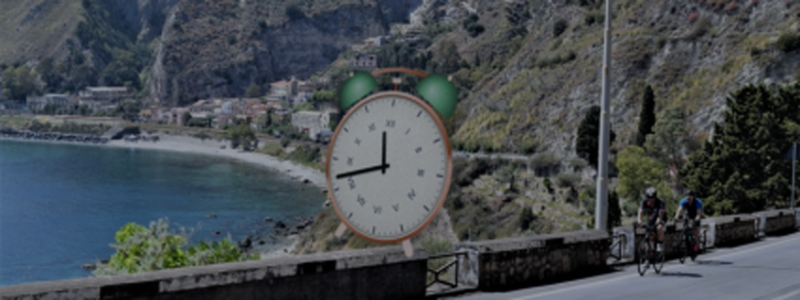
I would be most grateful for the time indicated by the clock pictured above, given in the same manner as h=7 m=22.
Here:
h=11 m=42
